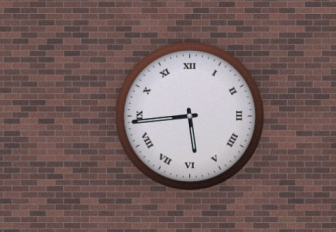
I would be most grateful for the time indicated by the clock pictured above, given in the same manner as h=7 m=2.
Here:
h=5 m=44
